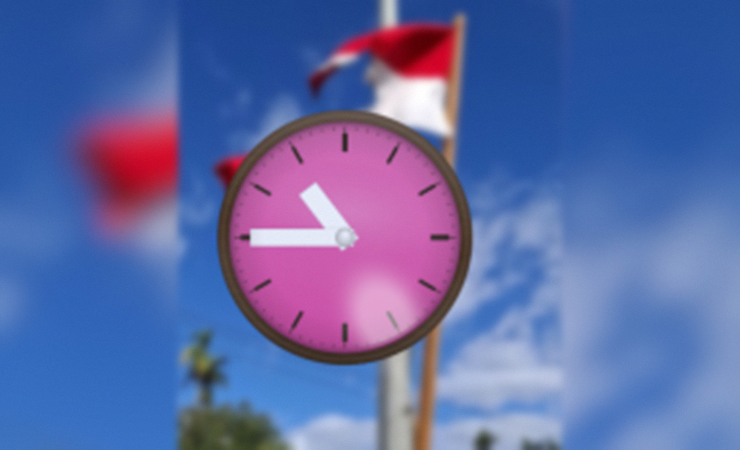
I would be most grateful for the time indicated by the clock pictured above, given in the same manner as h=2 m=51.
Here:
h=10 m=45
